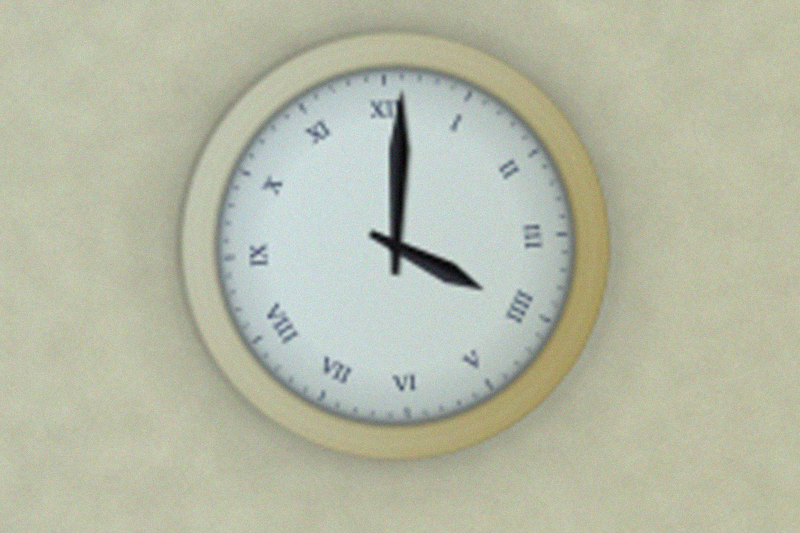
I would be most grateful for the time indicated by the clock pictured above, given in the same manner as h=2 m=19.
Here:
h=4 m=1
